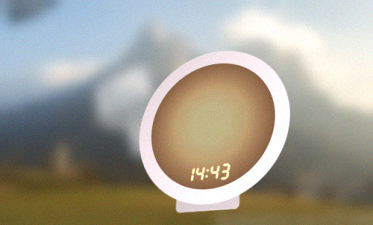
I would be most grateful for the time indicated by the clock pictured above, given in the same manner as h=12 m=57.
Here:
h=14 m=43
